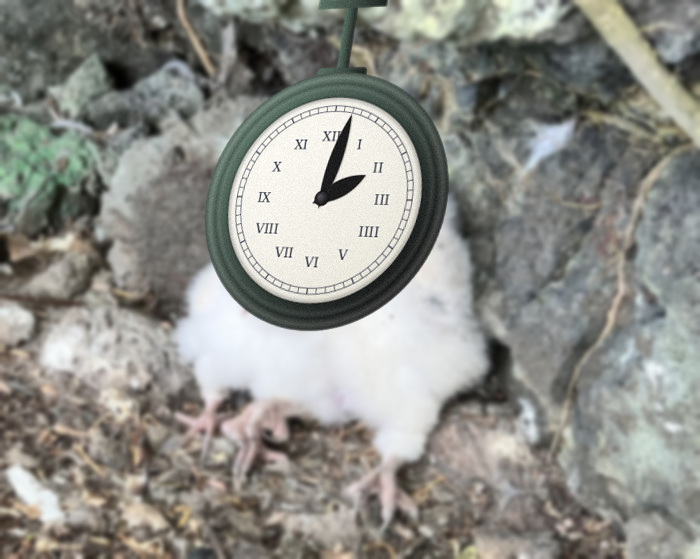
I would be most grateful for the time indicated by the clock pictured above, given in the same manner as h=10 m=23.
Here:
h=2 m=2
